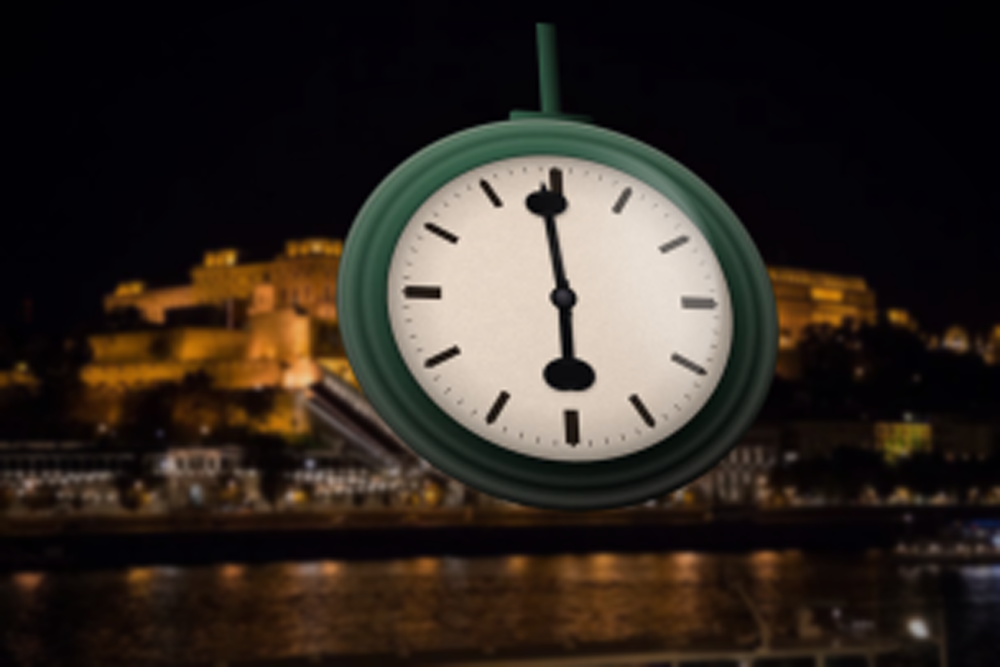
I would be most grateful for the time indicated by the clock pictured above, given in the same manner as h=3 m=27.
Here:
h=5 m=59
